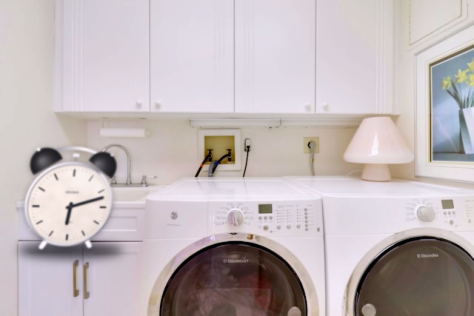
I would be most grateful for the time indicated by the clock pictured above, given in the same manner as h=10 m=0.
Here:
h=6 m=12
